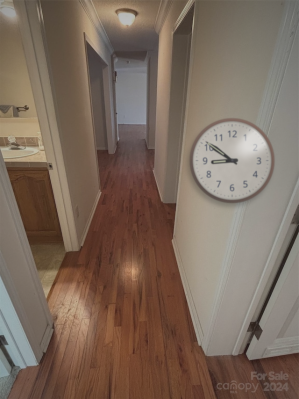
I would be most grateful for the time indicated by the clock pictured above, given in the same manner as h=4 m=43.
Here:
h=8 m=51
